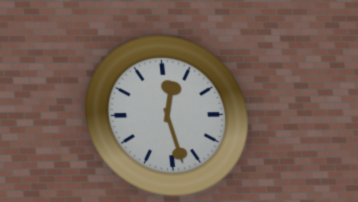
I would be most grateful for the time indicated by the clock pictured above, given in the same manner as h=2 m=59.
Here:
h=12 m=28
